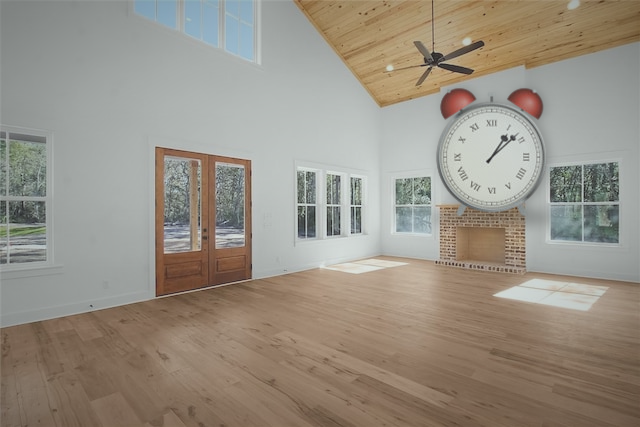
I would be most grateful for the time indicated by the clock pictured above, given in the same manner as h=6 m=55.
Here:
h=1 m=8
